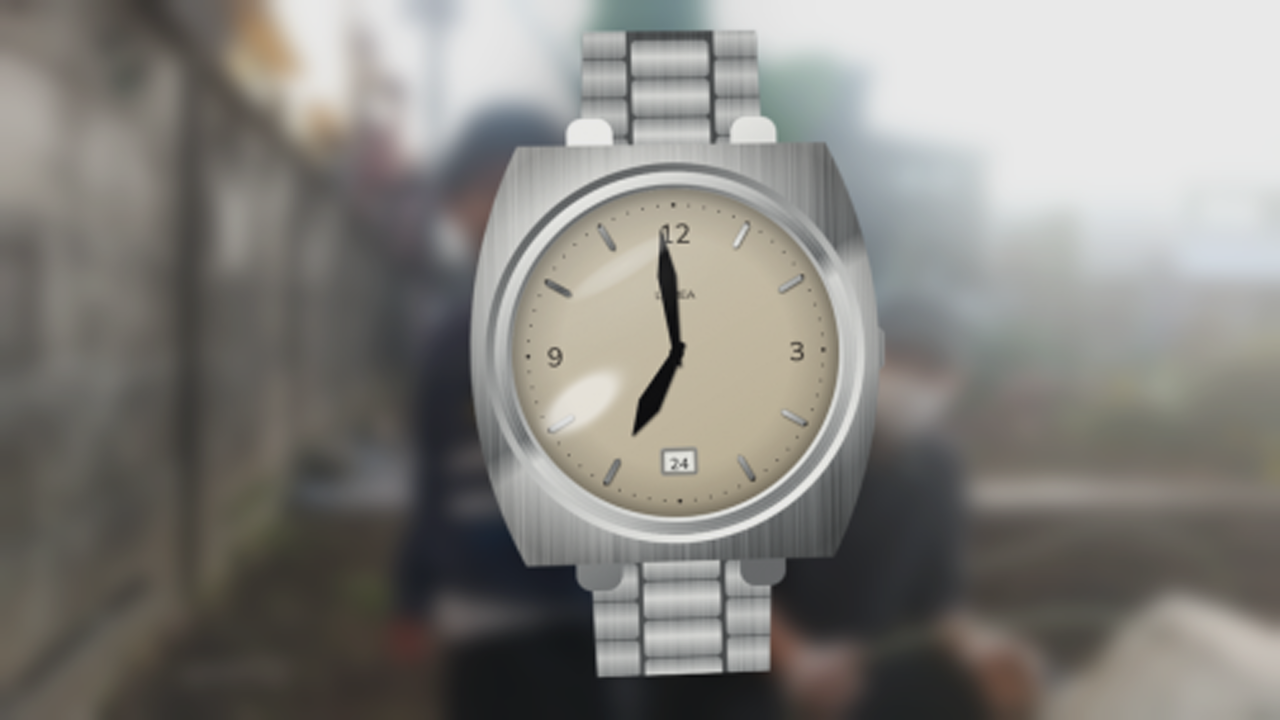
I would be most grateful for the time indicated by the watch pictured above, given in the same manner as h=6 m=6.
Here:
h=6 m=59
